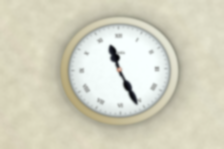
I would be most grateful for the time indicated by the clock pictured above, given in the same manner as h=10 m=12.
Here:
h=11 m=26
